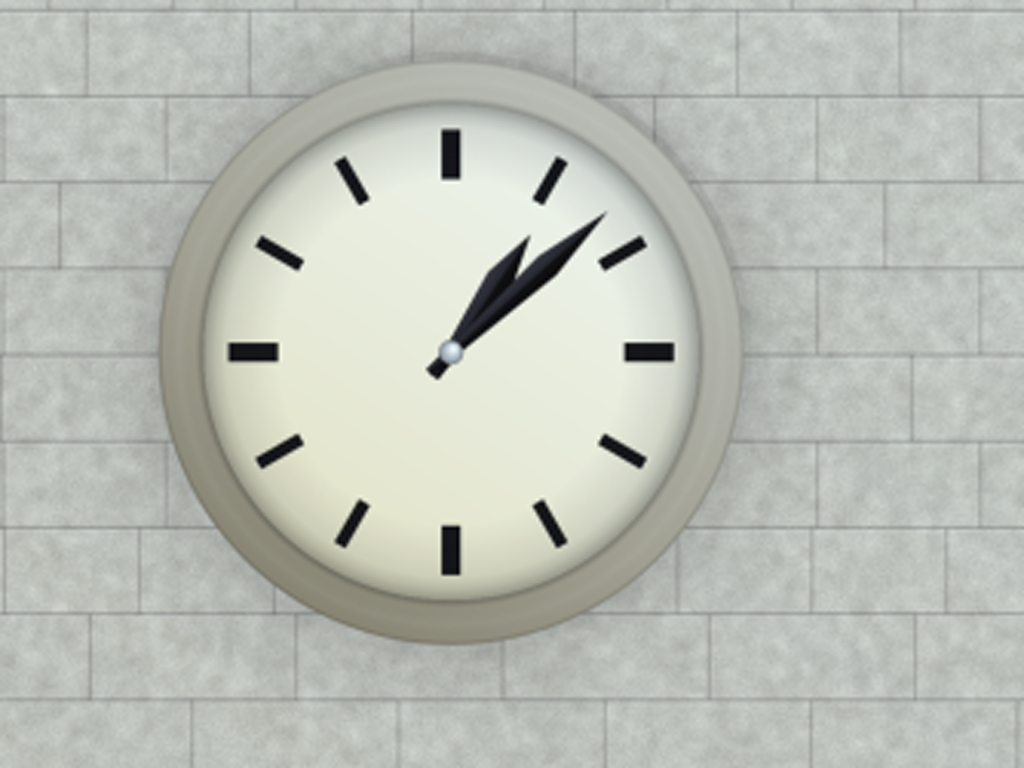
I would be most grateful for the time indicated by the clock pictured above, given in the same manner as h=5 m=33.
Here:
h=1 m=8
